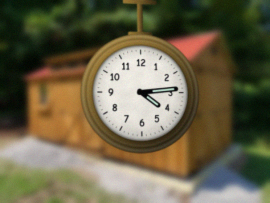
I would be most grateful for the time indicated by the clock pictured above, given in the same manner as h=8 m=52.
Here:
h=4 m=14
